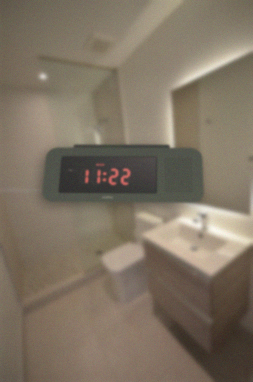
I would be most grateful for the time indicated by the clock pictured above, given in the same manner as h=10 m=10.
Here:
h=11 m=22
